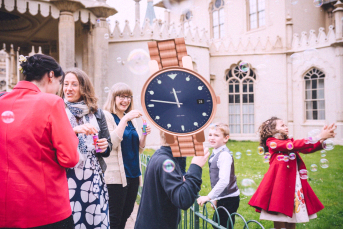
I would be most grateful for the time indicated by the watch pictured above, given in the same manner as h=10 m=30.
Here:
h=11 m=47
